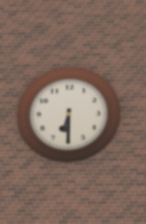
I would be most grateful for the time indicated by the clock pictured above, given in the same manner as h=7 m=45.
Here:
h=6 m=30
